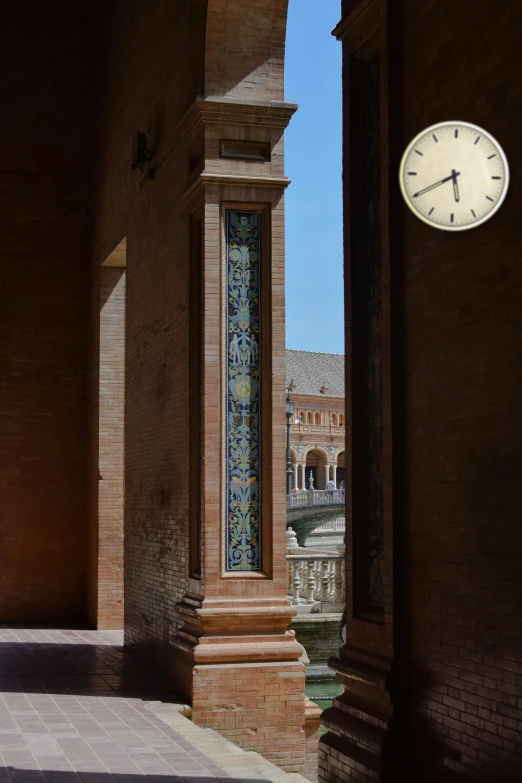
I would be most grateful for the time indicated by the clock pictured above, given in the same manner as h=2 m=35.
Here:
h=5 m=40
